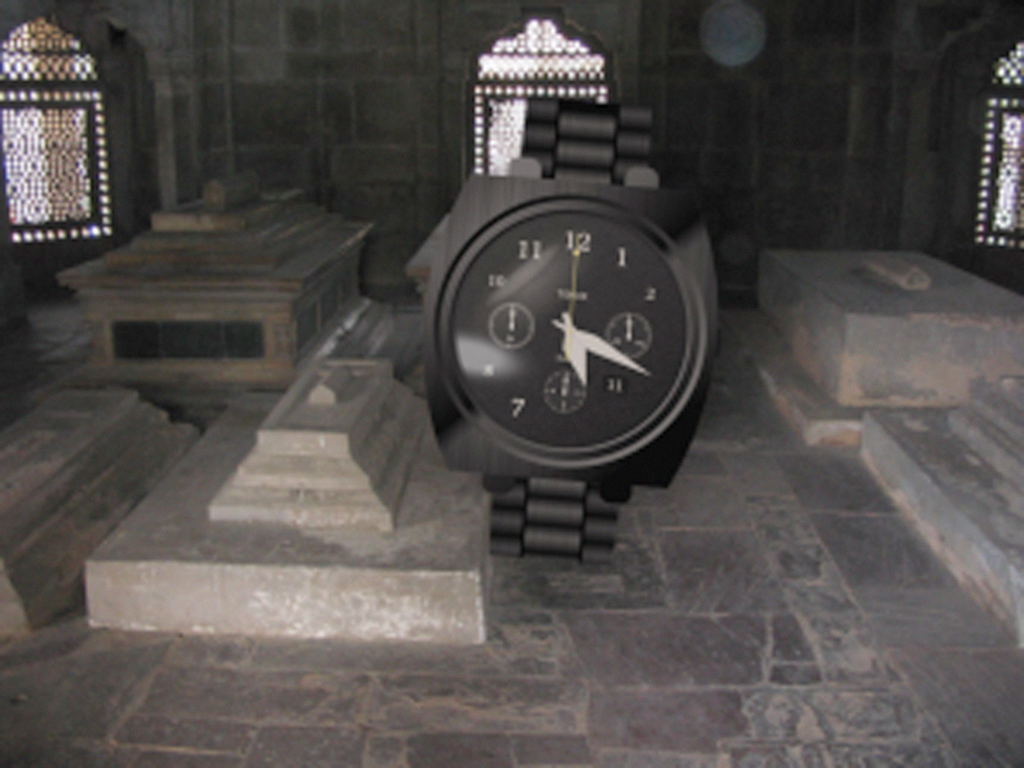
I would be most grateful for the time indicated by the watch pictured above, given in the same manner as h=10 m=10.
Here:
h=5 m=19
